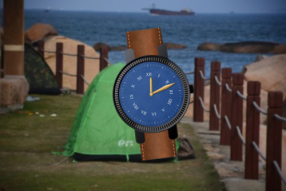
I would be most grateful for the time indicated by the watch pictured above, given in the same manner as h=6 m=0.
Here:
h=12 m=12
